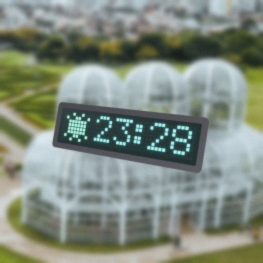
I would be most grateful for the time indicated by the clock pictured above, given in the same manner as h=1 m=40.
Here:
h=23 m=28
